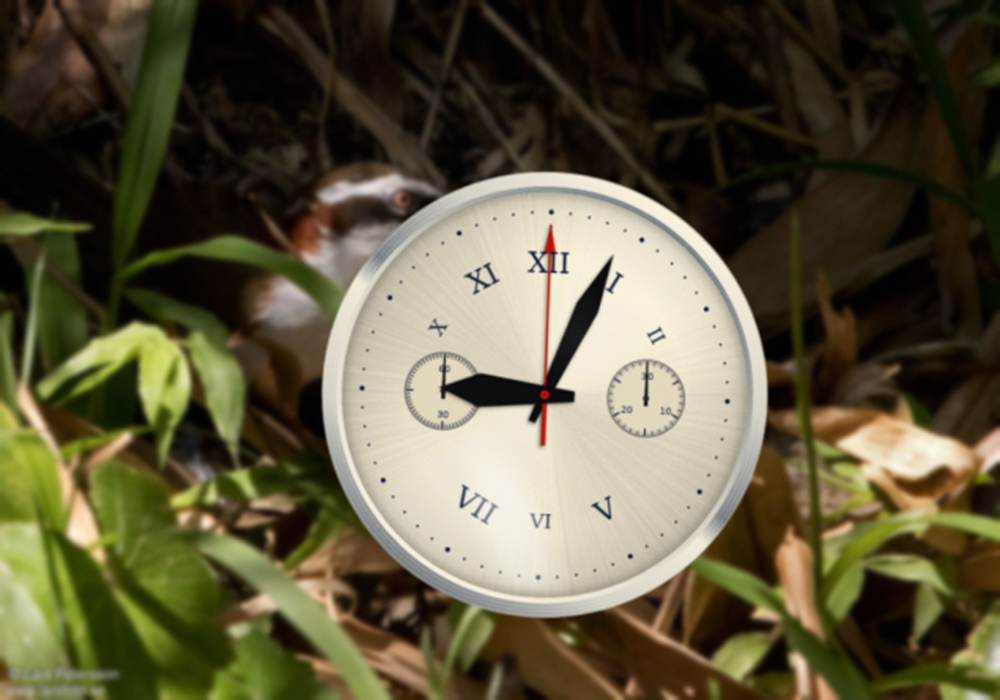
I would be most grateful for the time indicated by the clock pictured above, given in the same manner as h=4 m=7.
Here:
h=9 m=4
